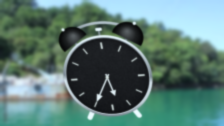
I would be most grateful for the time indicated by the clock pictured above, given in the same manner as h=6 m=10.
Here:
h=5 m=35
